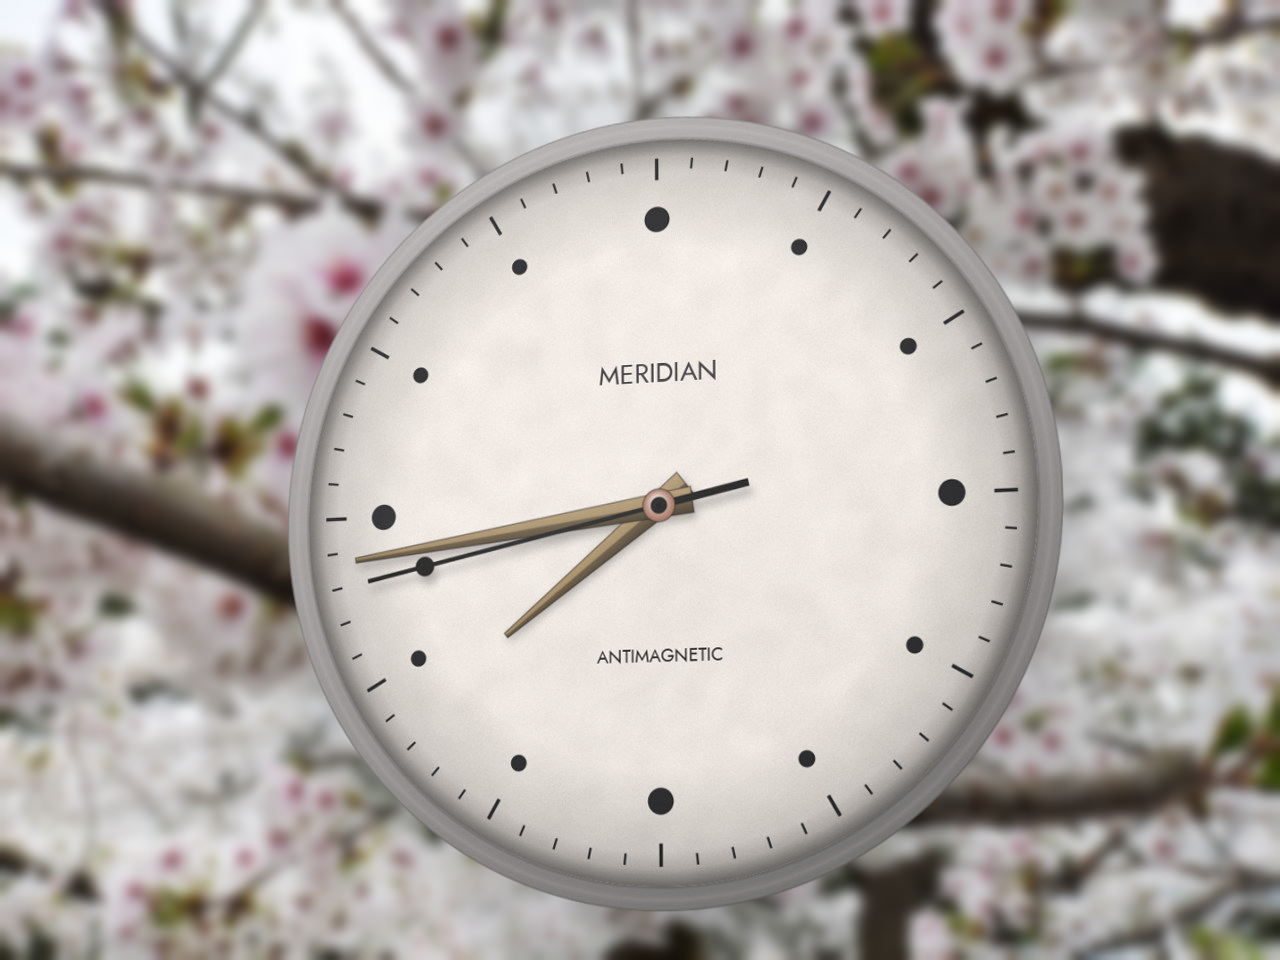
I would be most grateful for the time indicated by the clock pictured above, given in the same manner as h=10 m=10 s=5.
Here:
h=7 m=43 s=43
